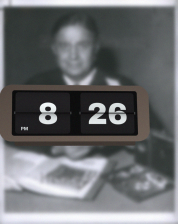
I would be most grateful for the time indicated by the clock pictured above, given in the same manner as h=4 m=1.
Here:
h=8 m=26
